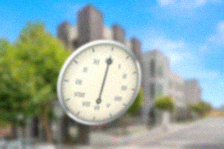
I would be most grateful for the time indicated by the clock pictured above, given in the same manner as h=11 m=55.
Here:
h=6 m=0
